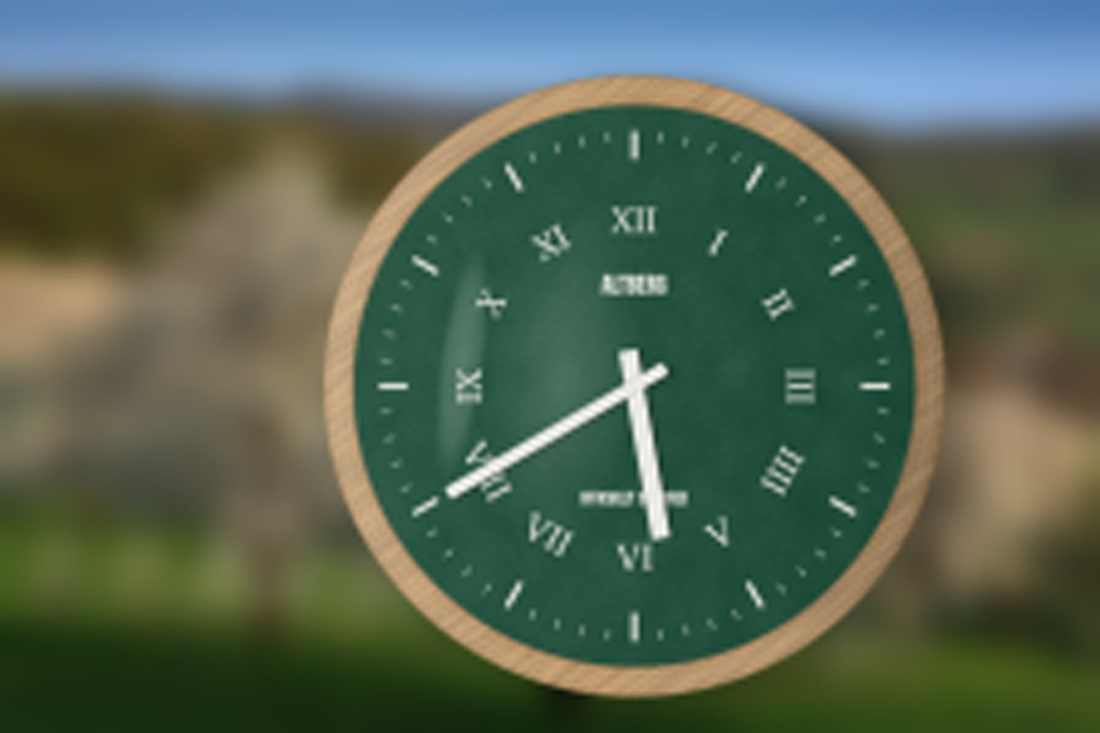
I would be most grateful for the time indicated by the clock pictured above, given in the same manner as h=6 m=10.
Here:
h=5 m=40
